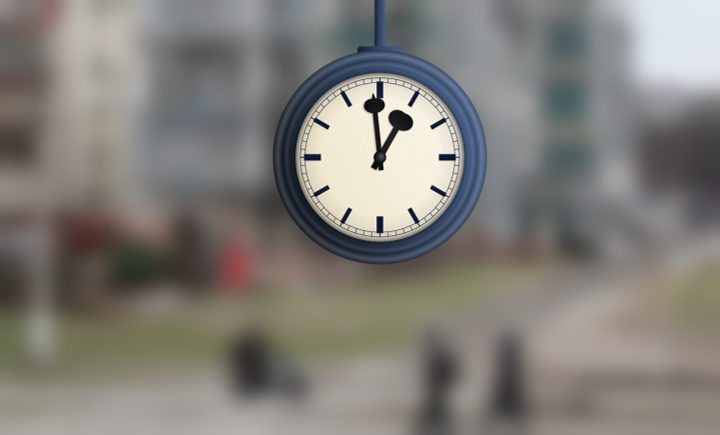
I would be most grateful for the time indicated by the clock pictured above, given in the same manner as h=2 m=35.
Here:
h=12 m=59
